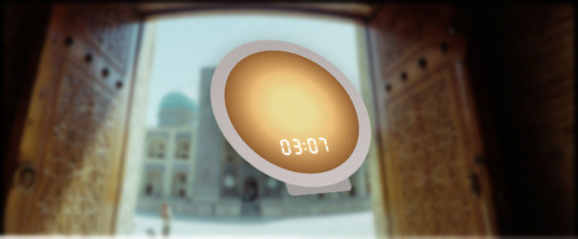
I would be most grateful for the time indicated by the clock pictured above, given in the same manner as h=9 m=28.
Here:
h=3 m=7
